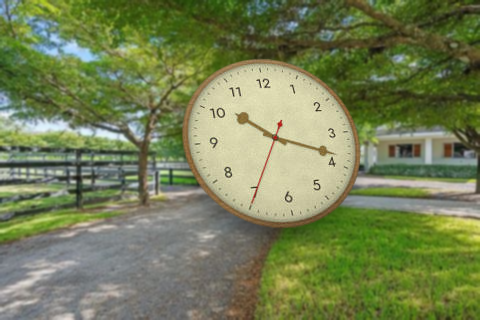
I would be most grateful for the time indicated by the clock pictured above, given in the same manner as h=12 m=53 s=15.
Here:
h=10 m=18 s=35
